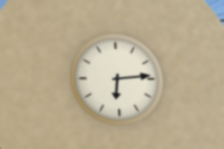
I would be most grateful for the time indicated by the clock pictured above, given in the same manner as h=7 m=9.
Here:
h=6 m=14
